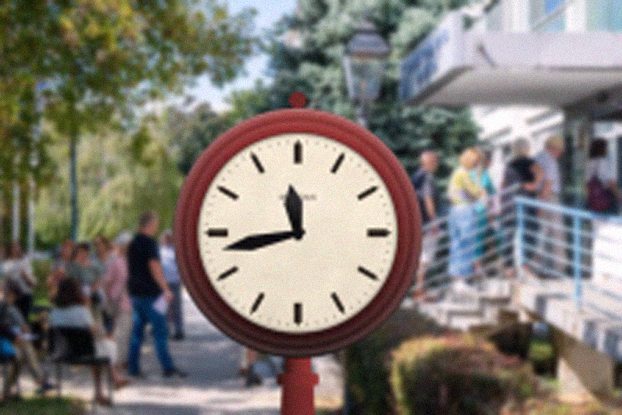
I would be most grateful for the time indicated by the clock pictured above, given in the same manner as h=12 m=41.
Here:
h=11 m=43
